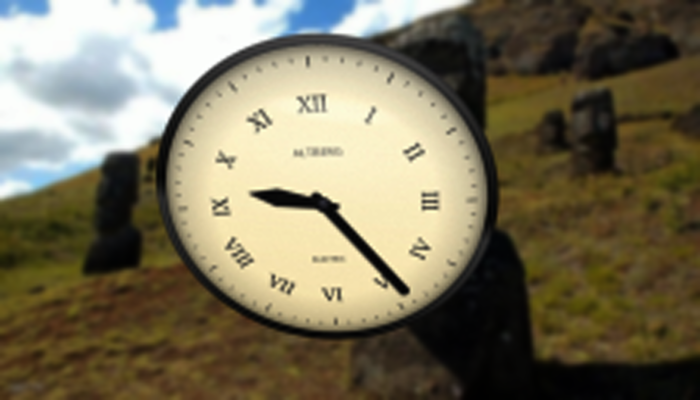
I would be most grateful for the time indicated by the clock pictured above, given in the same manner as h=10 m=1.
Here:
h=9 m=24
